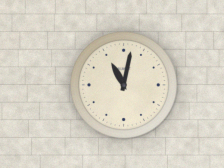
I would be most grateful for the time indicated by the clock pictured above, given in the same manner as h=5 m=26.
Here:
h=11 m=2
